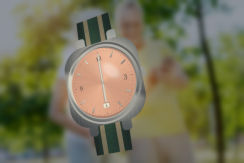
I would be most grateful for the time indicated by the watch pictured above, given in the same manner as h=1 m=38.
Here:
h=6 m=0
